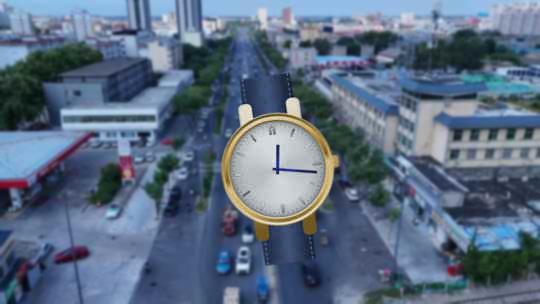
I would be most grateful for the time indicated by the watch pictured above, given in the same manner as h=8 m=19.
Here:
h=12 m=17
